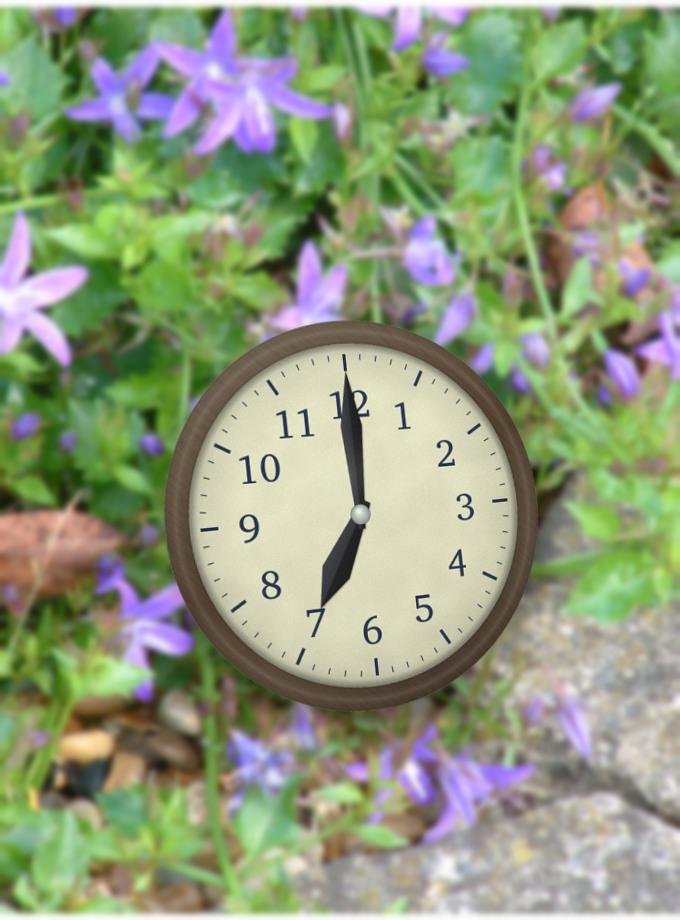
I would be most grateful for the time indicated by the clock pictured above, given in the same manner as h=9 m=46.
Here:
h=7 m=0
